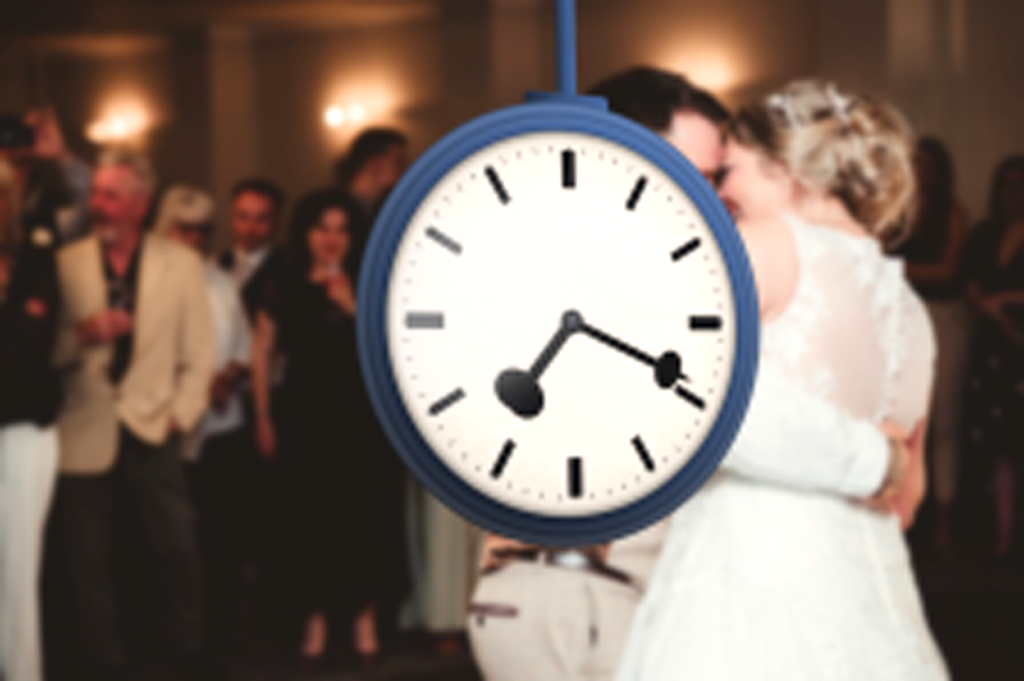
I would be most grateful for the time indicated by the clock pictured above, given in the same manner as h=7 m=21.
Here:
h=7 m=19
